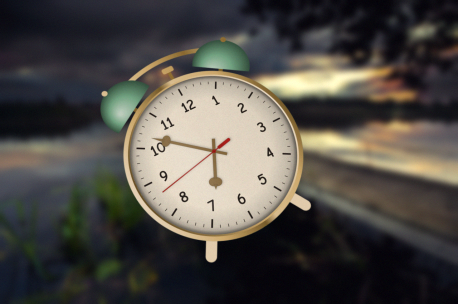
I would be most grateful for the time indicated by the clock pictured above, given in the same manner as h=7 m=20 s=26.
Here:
h=6 m=51 s=43
